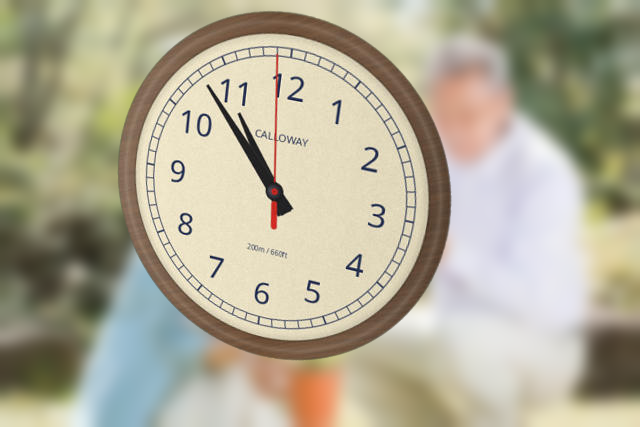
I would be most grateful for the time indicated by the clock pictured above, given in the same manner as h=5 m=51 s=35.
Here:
h=10 m=52 s=59
